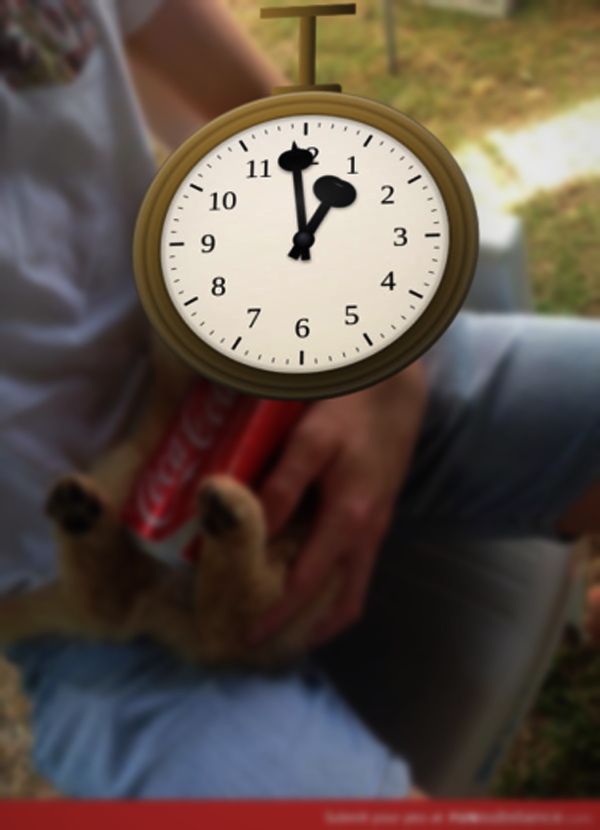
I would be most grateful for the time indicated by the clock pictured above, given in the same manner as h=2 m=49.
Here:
h=12 m=59
